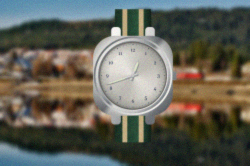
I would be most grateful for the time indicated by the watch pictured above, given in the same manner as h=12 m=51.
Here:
h=12 m=42
